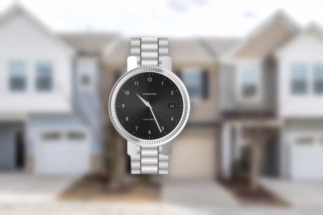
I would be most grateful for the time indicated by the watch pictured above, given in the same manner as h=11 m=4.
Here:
h=10 m=26
